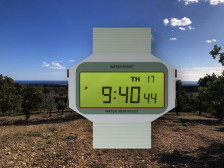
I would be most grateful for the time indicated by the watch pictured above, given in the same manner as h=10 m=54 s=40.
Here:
h=9 m=40 s=44
